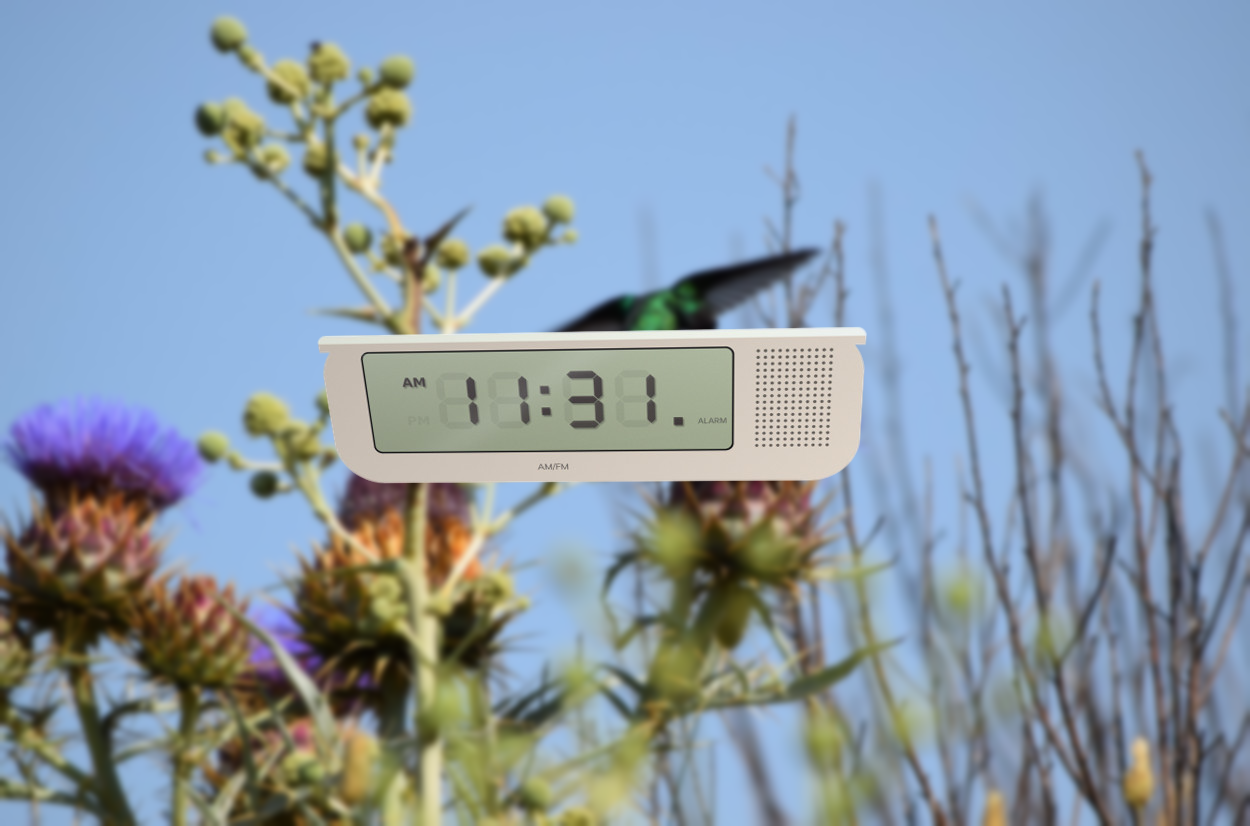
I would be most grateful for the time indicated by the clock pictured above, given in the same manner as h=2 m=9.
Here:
h=11 m=31
